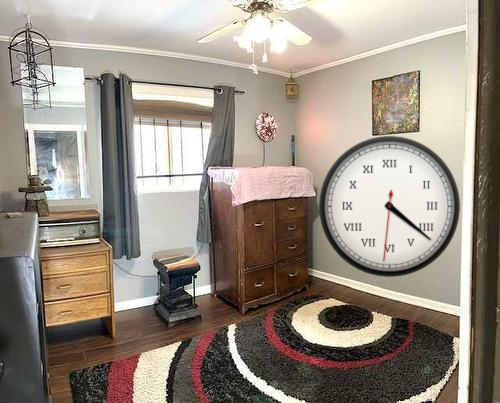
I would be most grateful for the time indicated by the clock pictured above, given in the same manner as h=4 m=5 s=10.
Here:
h=4 m=21 s=31
